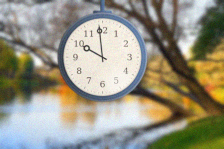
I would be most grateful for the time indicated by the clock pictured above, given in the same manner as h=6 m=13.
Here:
h=9 m=59
